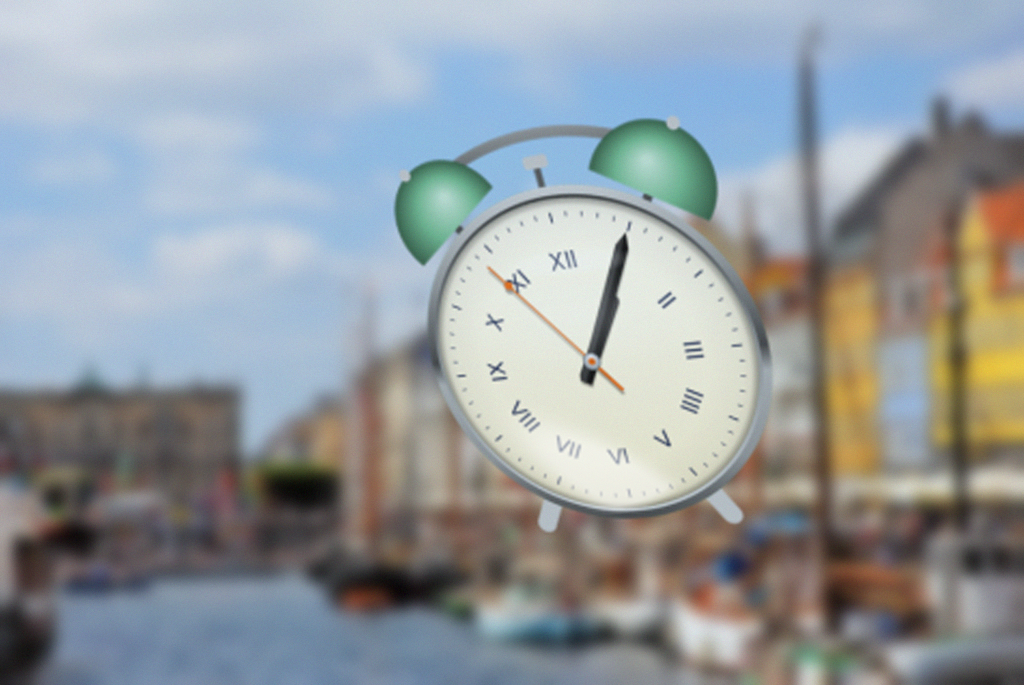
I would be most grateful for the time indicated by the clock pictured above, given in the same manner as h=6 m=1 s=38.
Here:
h=1 m=4 s=54
